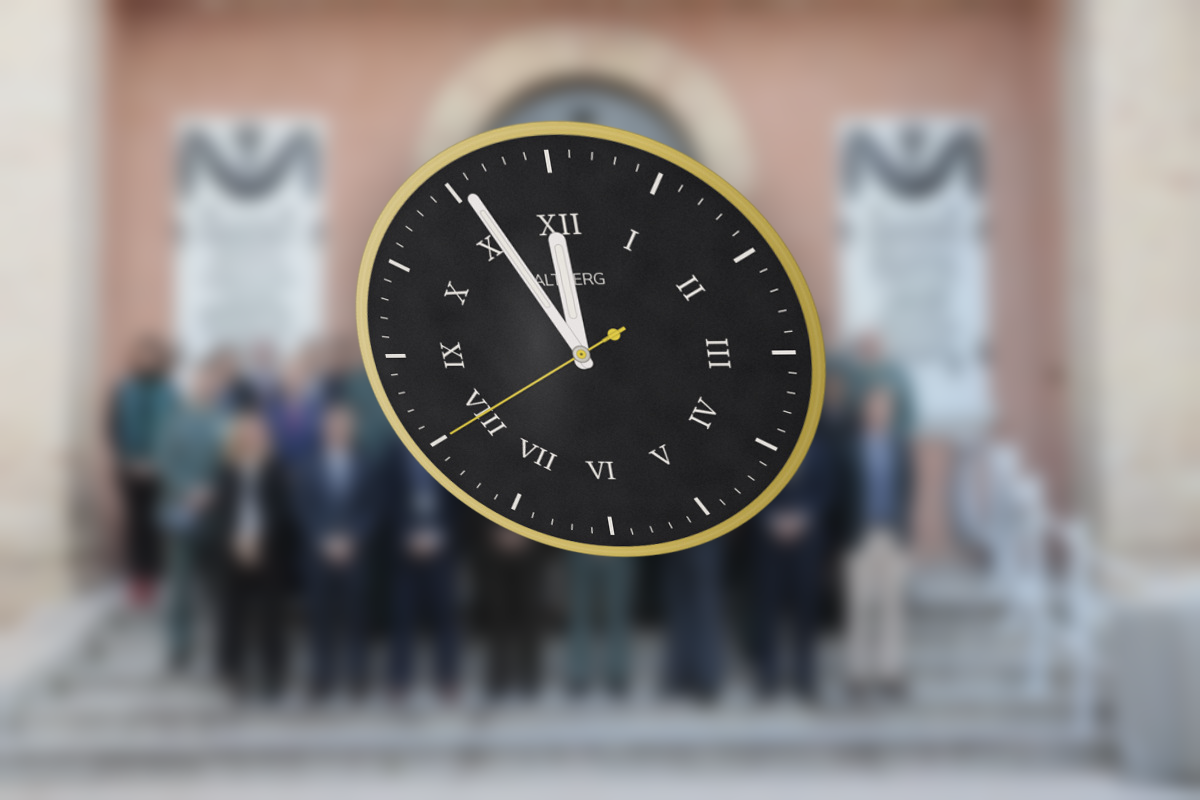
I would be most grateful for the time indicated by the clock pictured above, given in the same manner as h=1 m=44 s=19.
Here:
h=11 m=55 s=40
